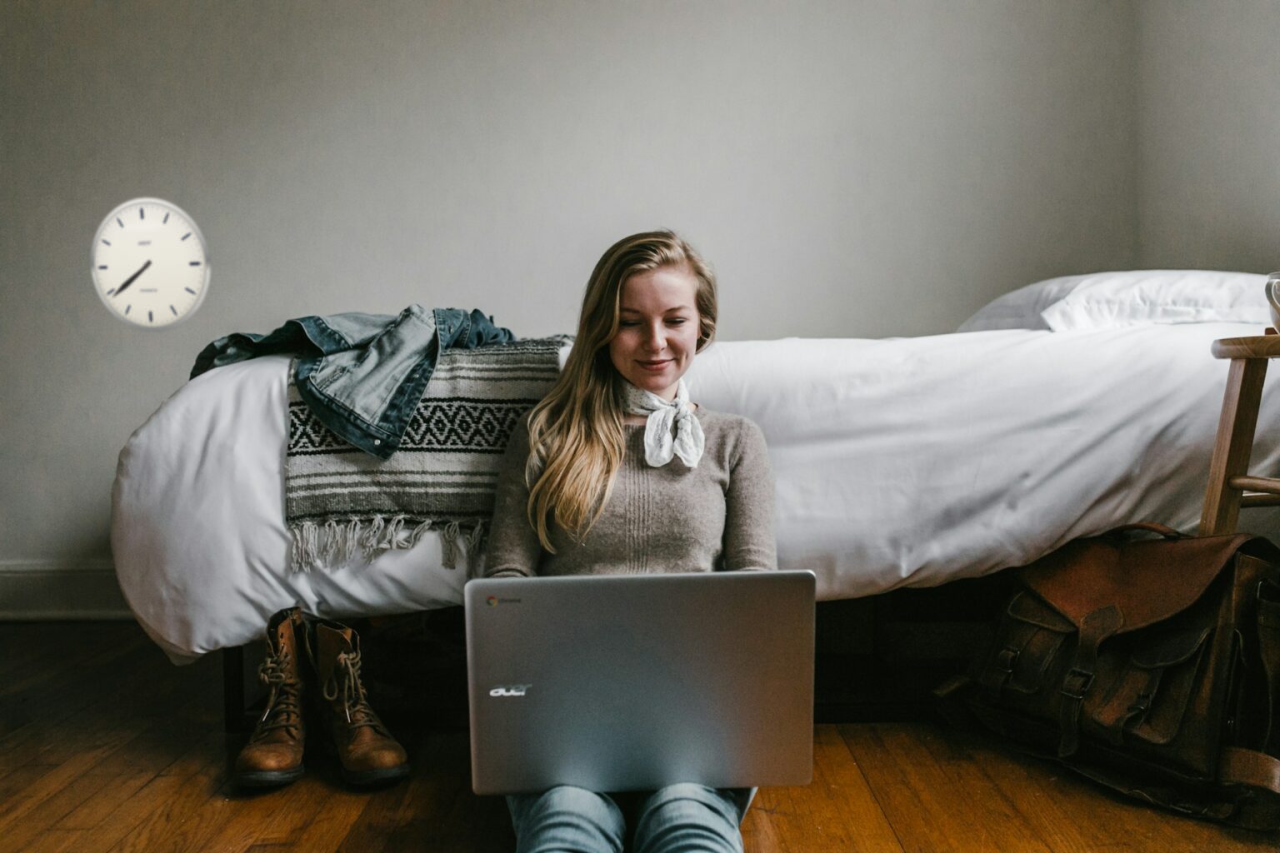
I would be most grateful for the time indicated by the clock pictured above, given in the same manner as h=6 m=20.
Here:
h=7 m=39
